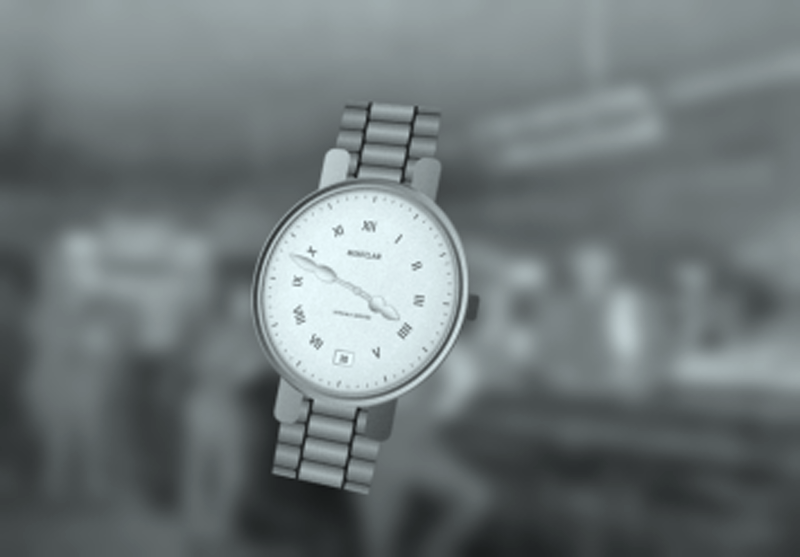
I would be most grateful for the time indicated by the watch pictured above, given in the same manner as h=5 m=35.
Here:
h=3 m=48
